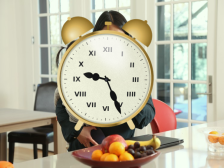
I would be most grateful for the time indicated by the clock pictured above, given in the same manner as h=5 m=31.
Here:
h=9 m=26
